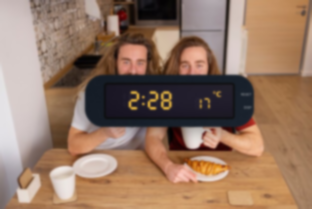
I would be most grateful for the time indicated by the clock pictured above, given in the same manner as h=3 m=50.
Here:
h=2 m=28
